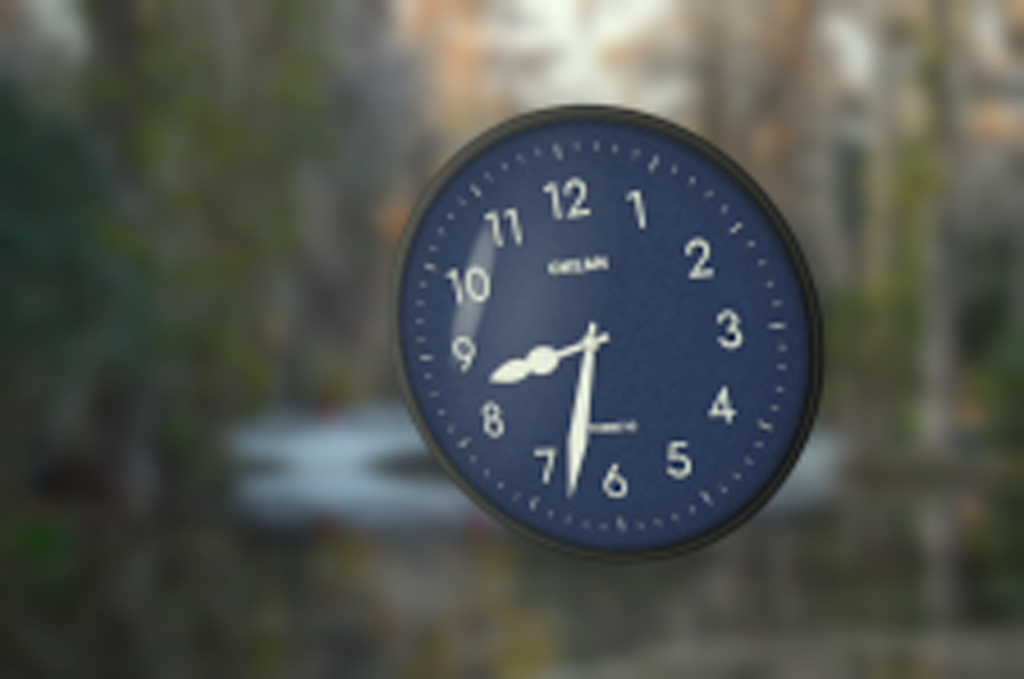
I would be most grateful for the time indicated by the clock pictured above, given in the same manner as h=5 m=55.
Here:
h=8 m=33
